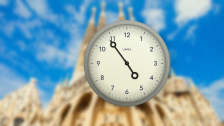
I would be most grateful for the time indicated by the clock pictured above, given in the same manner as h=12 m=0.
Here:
h=4 m=54
